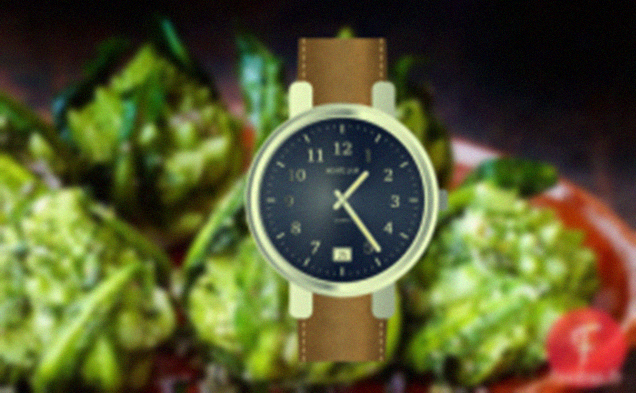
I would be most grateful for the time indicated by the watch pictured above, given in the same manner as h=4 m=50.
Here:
h=1 m=24
